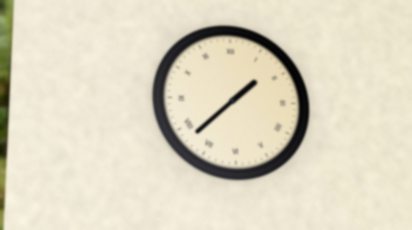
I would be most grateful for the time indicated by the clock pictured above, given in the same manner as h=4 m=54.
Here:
h=1 m=38
